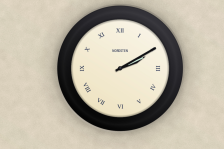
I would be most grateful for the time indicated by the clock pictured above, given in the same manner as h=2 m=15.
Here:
h=2 m=10
